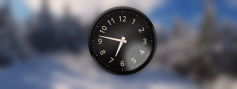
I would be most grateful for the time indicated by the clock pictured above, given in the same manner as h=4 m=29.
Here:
h=6 m=47
